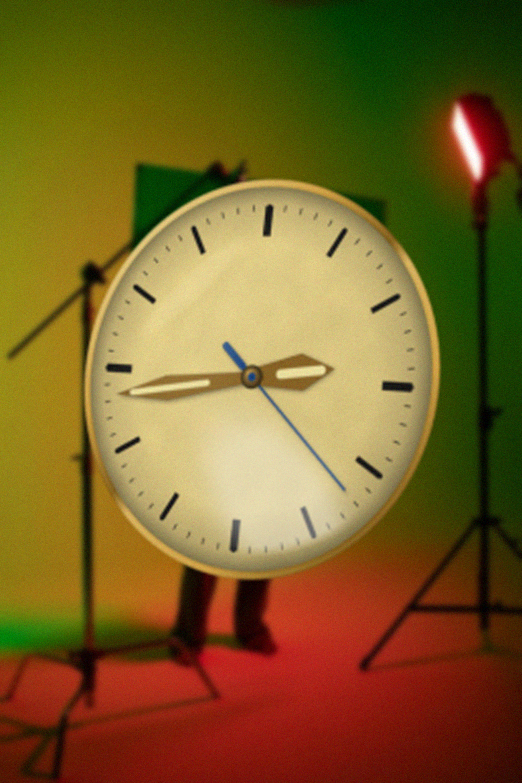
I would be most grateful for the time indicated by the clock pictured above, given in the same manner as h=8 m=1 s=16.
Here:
h=2 m=43 s=22
